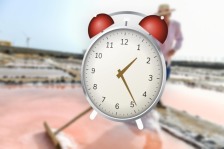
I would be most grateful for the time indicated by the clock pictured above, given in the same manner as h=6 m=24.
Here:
h=1 m=24
